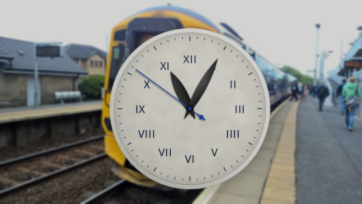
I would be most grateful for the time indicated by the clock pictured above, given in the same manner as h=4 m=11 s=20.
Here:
h=11 m=4 s=51
